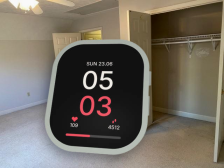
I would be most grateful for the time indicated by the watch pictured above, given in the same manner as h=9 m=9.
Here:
h=5 m=3
